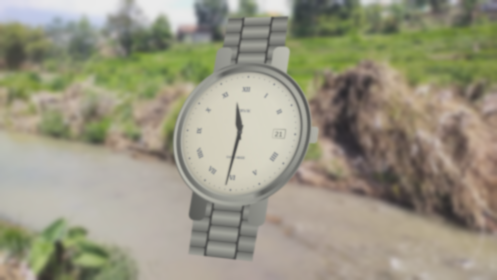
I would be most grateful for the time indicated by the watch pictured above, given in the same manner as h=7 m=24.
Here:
h=11 m=31
